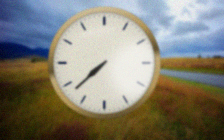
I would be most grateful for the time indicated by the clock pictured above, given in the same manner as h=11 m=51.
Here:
h=7 m=38
